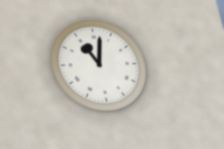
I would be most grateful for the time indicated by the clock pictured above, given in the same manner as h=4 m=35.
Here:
h=11 m=2
